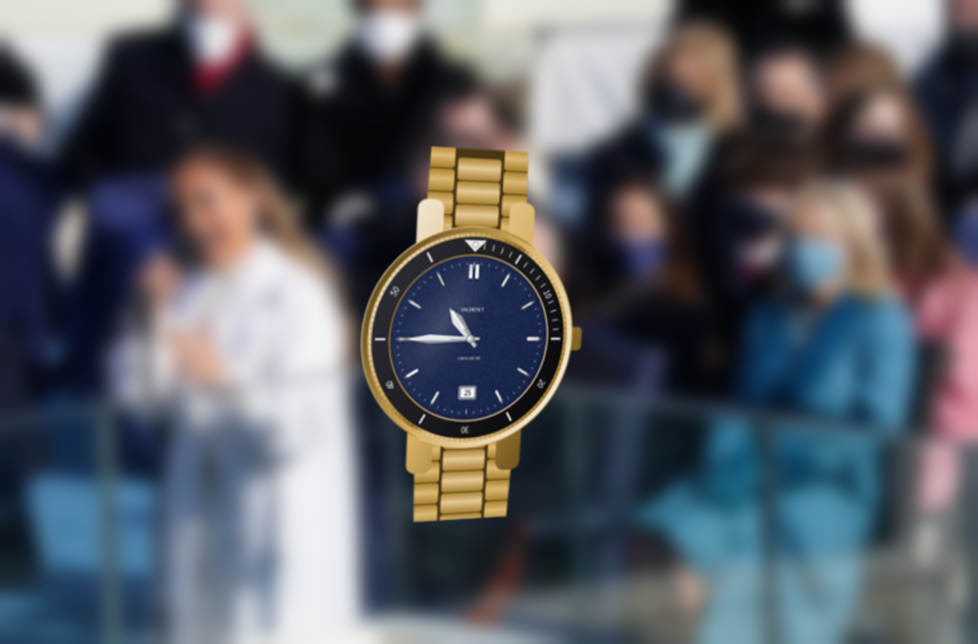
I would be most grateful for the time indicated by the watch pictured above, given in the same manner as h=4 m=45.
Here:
h=10 m=45
